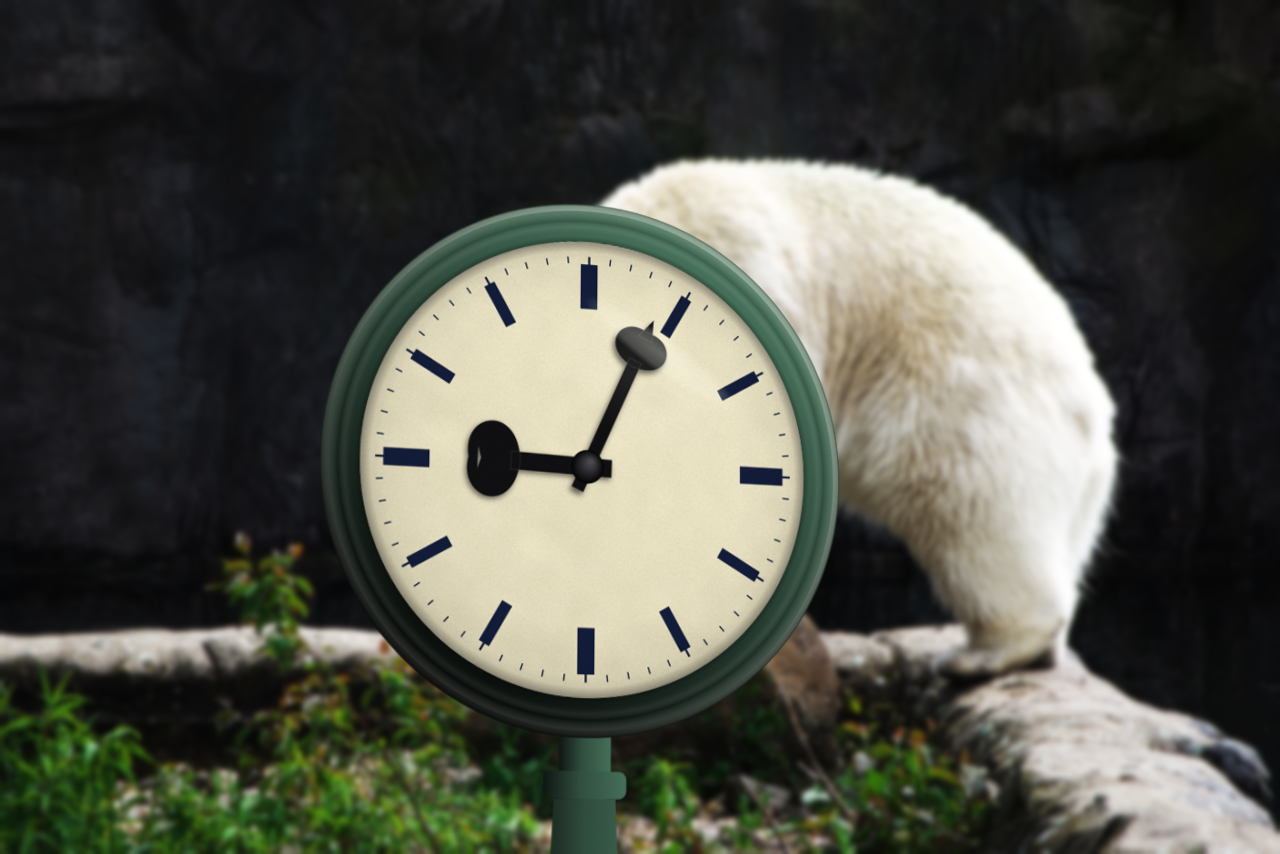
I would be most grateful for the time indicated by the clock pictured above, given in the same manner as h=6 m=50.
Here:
h=9 m=4
